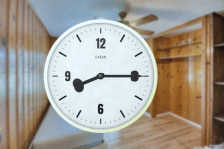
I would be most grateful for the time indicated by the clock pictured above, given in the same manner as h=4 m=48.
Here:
h=8 m=15
